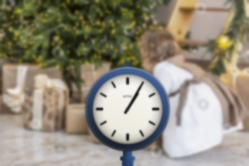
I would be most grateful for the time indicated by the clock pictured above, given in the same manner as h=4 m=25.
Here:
h=1 m=5
